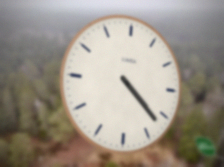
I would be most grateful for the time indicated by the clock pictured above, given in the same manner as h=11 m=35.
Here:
h=4 m=22
